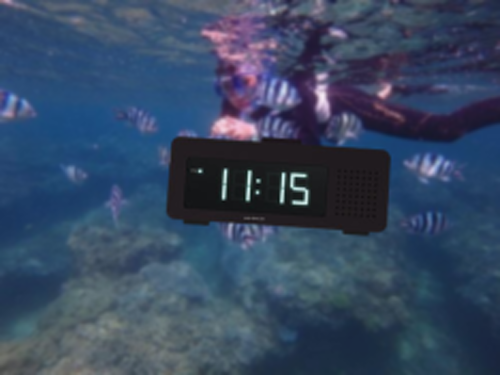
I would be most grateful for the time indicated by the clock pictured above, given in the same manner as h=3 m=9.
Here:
h=11 m=15
